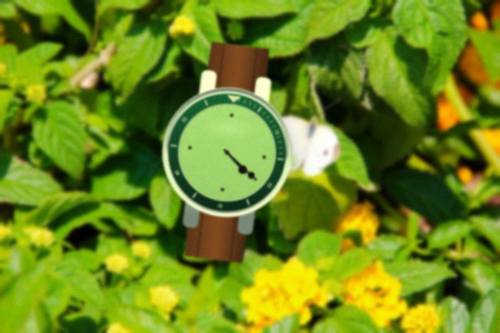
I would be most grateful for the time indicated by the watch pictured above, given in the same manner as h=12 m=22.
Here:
h=4 m=21
